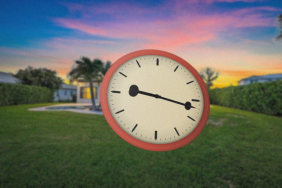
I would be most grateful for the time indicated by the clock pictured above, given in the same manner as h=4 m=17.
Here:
h=9 m=17
